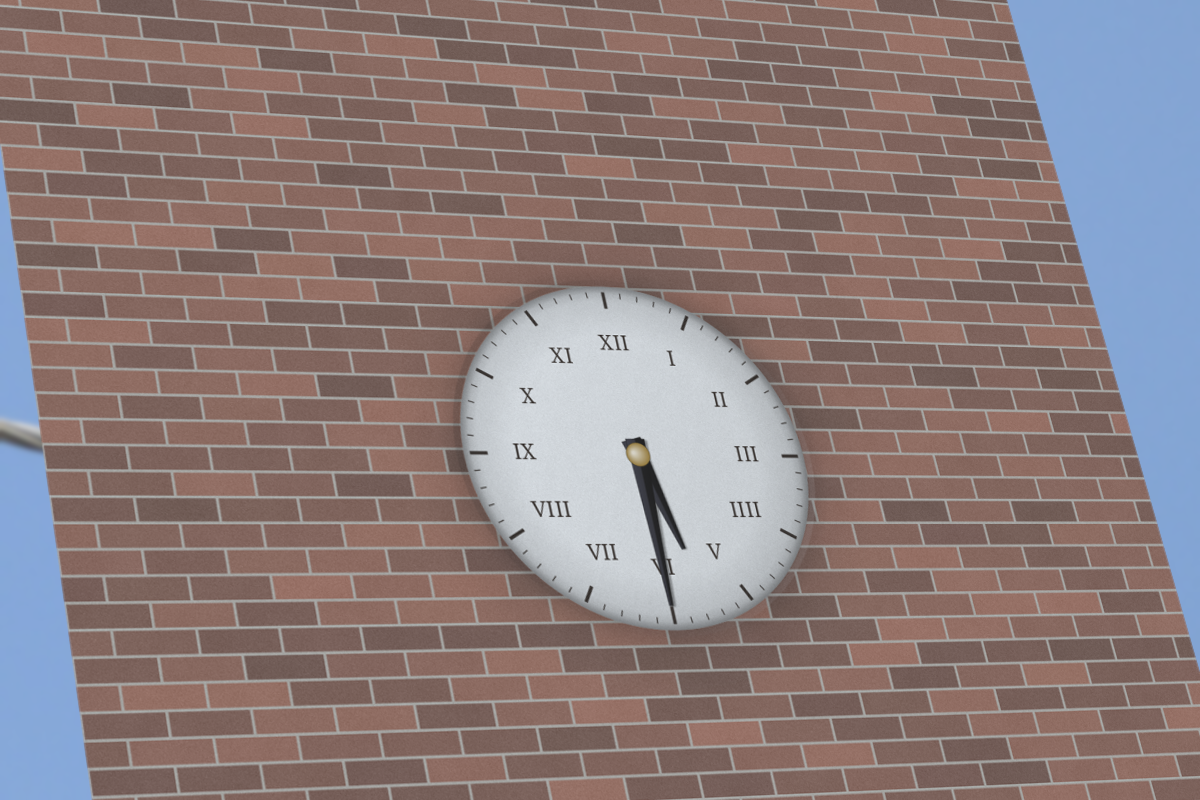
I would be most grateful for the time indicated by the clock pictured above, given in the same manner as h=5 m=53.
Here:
h=5 m=30
